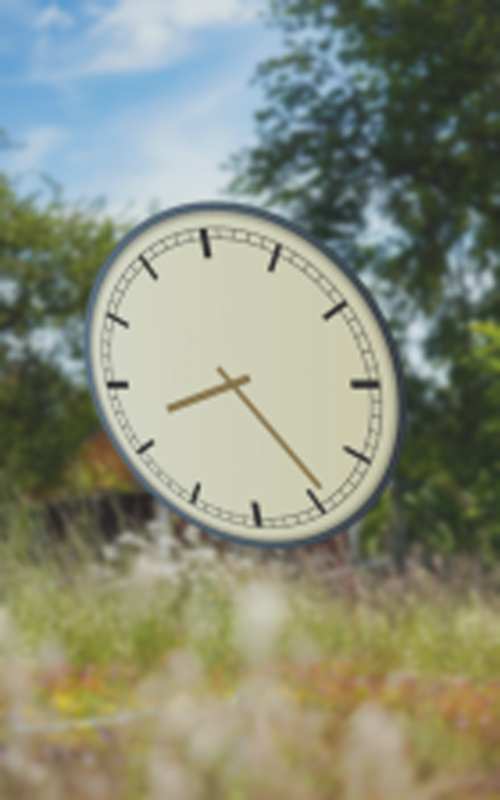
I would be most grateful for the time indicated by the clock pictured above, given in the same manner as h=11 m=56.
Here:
h=8 m=24
